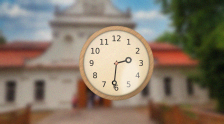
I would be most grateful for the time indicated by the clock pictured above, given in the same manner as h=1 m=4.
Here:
h=2 m=31
